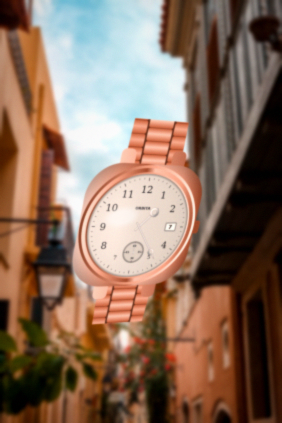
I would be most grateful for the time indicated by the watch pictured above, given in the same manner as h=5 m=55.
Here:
h=1 m=24
